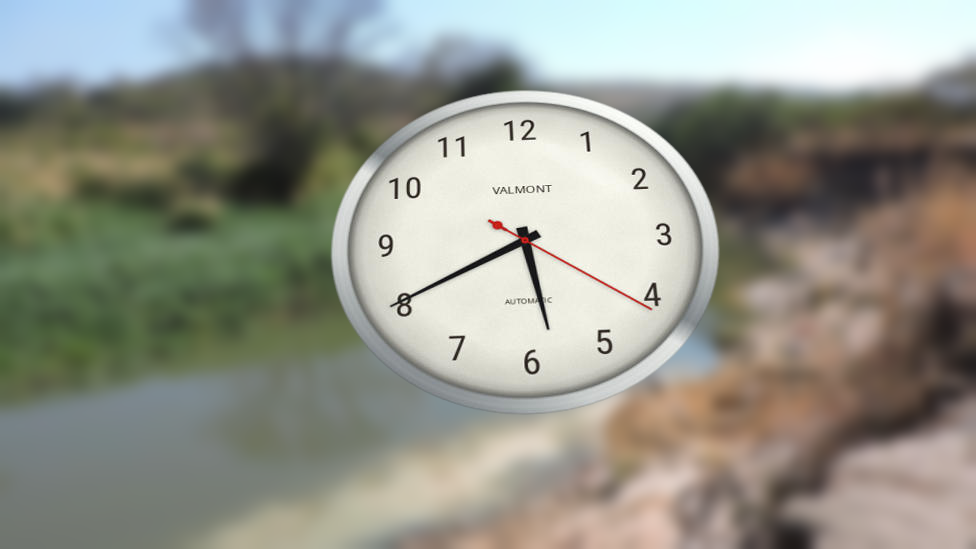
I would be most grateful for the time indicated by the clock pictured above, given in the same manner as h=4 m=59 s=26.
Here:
h=5 m=40 s=21
